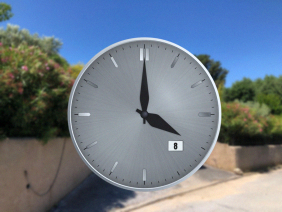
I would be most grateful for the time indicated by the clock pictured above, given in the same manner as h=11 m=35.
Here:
h=4 m=0
